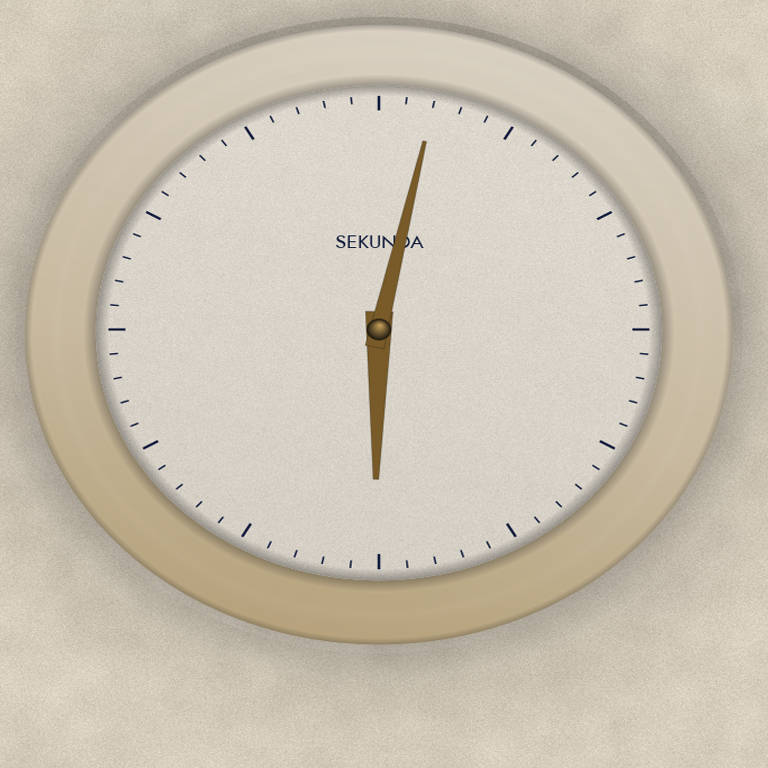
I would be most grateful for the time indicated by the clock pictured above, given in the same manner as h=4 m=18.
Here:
h=6 m=2
